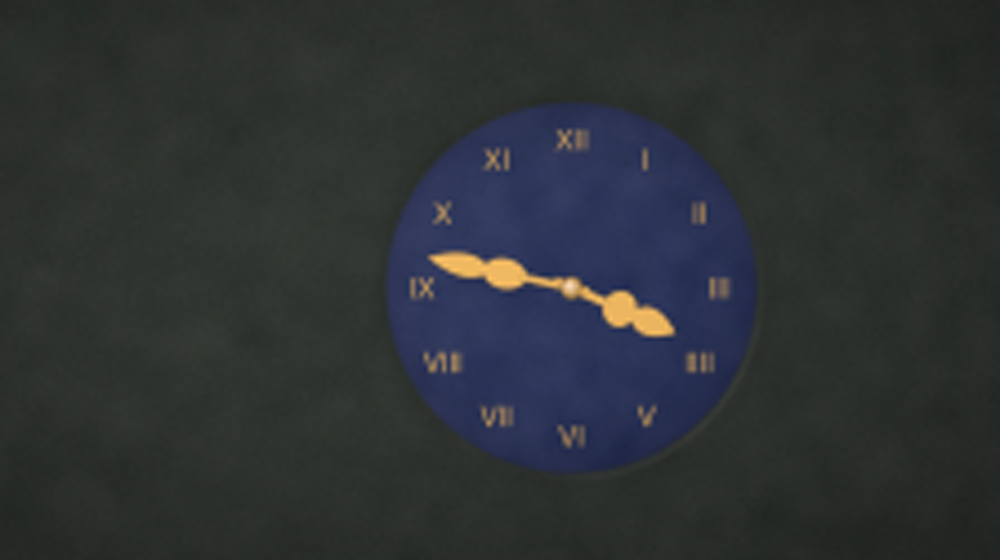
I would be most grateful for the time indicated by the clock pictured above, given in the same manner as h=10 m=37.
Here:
h=3 m=47
